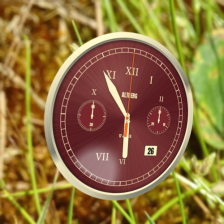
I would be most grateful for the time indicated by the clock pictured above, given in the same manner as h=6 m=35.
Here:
h=5 m=54
